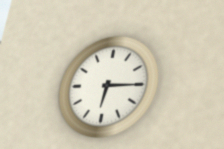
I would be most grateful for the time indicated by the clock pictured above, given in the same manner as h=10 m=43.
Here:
h=6 m=15
